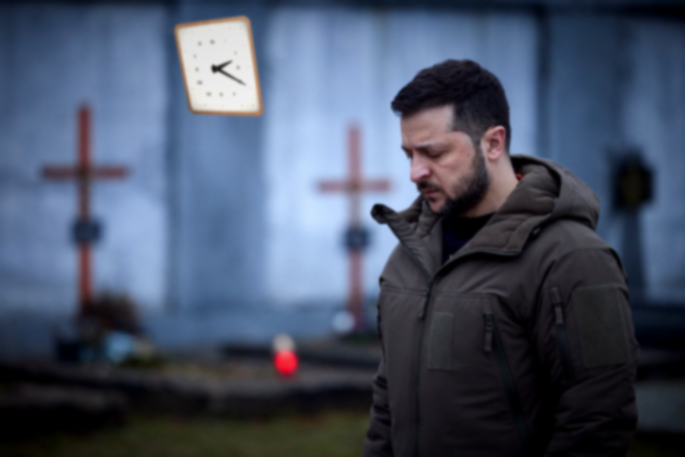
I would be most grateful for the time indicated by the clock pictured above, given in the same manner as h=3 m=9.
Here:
h=2 m=20
